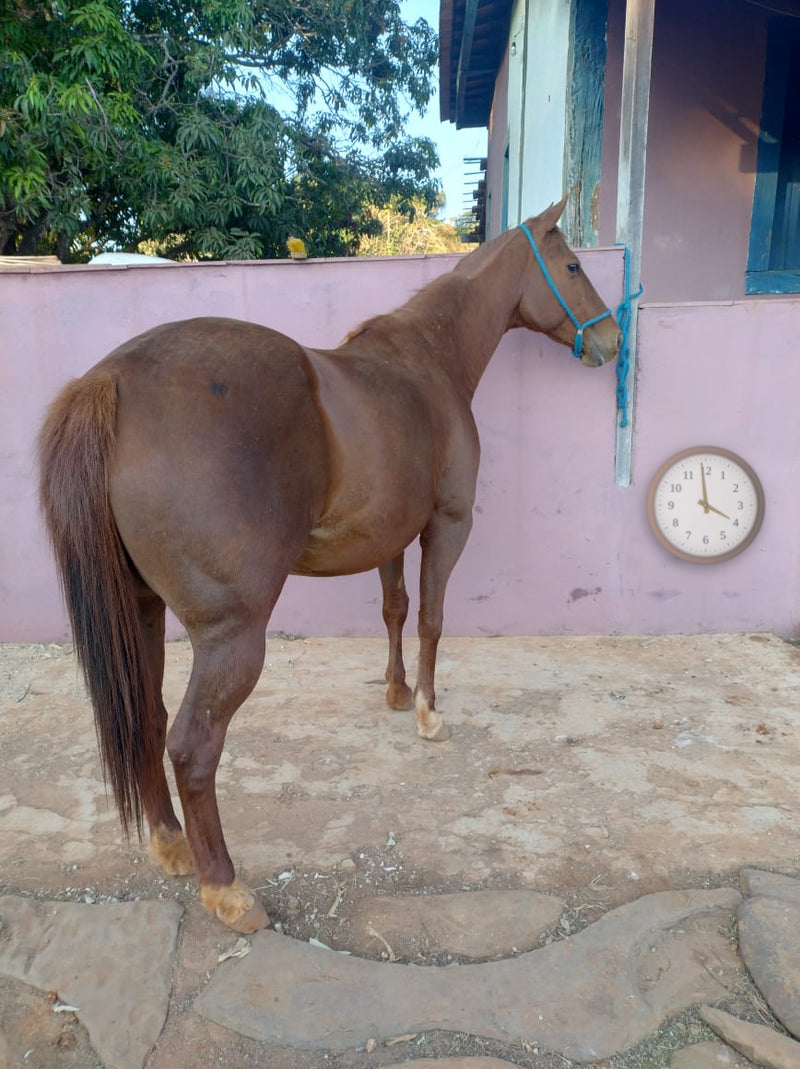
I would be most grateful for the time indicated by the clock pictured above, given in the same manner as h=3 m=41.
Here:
h=3 m=59
